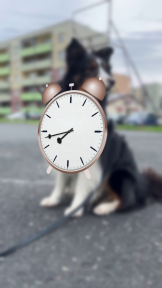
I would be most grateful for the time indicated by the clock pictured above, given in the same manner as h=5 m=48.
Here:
h=7 m=43
